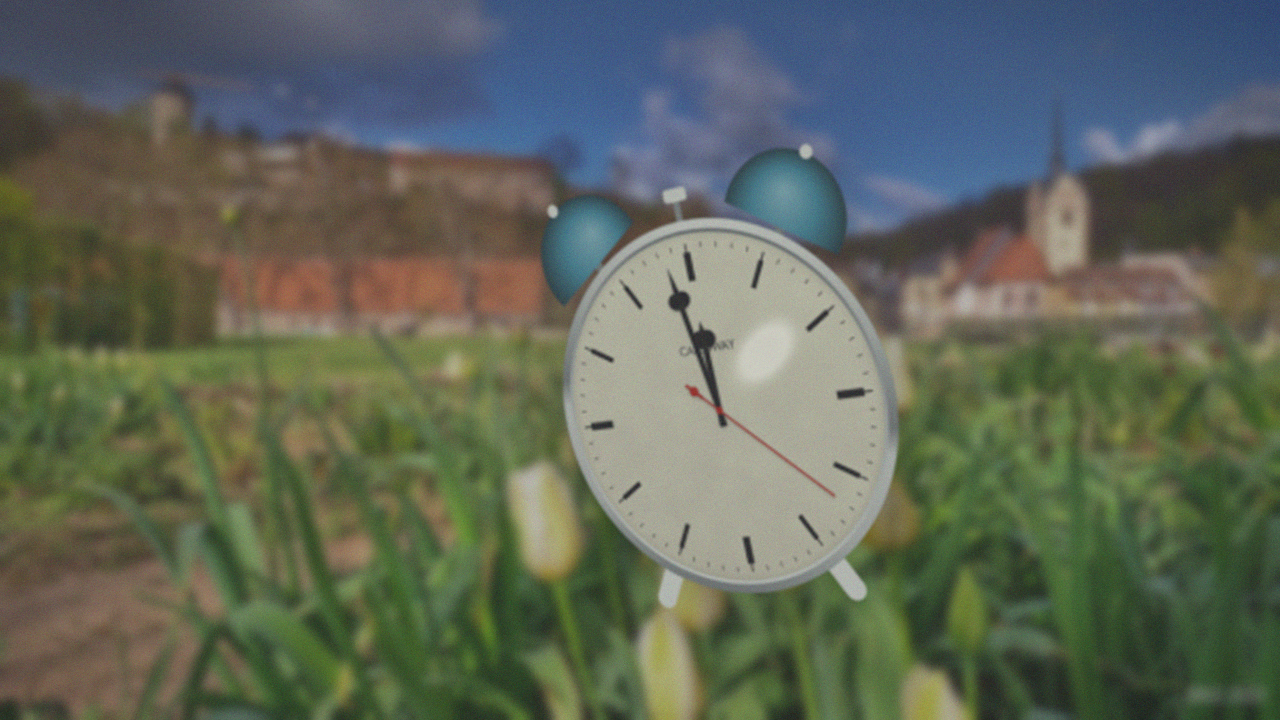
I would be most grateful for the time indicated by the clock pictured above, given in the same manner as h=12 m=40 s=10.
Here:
h=11 m=58 s=22
